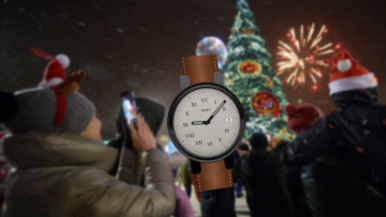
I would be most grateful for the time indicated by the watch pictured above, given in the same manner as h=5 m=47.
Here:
h=9 m=8
